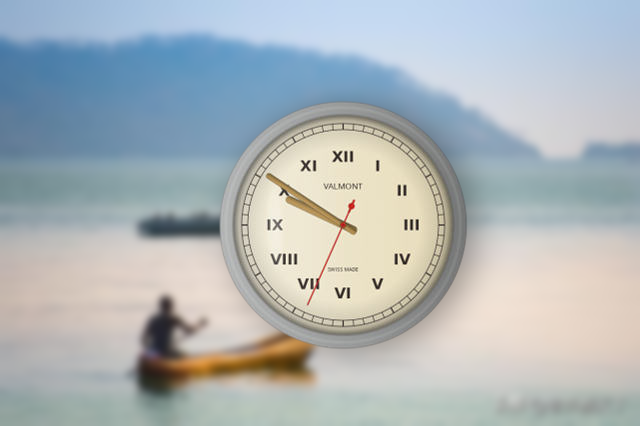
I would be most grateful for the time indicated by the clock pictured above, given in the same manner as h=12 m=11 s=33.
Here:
h=9 m=50 s=34
